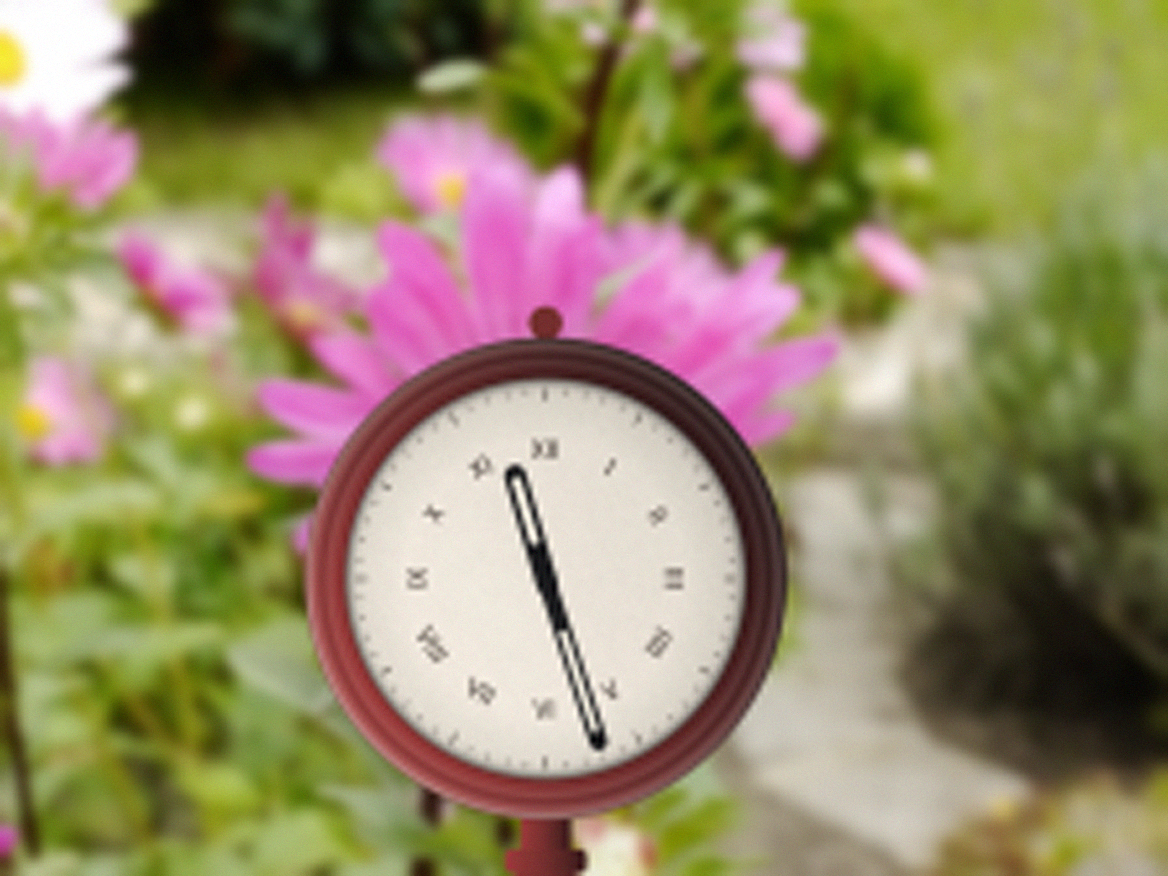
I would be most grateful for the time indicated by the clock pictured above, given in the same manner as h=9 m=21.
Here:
h=11 m=27
